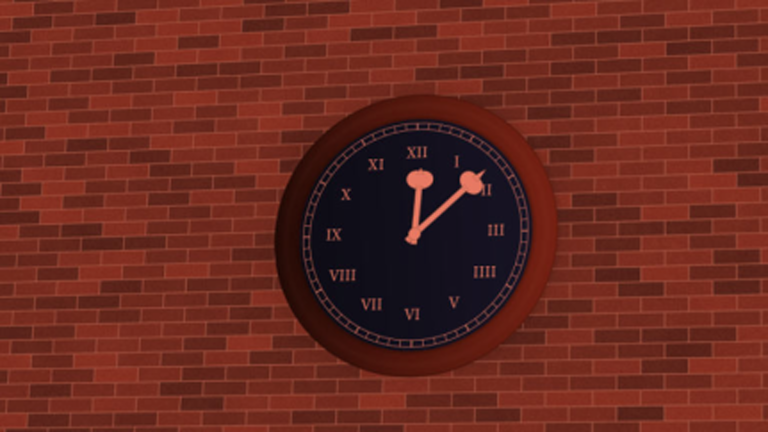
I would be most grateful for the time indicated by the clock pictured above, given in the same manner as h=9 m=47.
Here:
h=12 m=8
